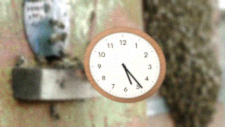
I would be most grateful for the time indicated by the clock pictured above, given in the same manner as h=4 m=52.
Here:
h=5 m=24
